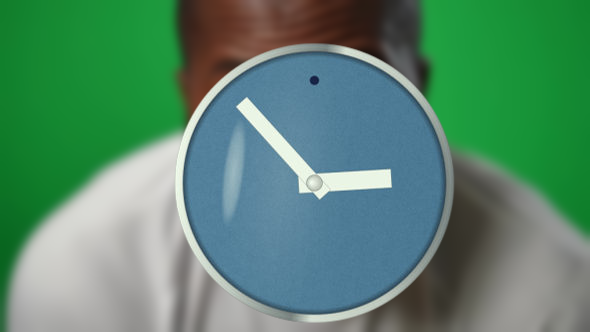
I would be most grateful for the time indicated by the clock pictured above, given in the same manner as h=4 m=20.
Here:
h=2 m=53
